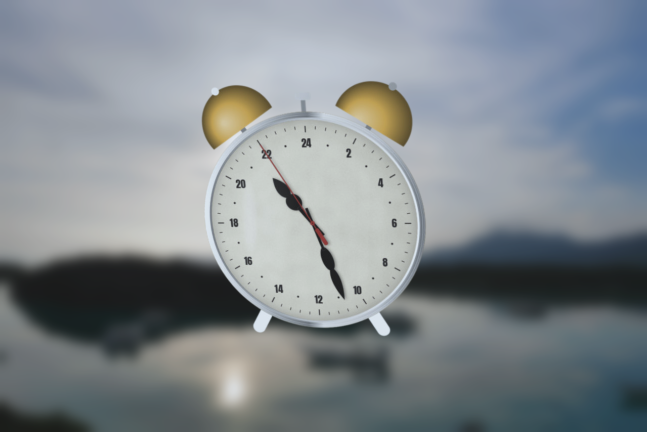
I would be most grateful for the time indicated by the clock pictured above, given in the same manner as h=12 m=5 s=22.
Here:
h=21 m=26 s=55
